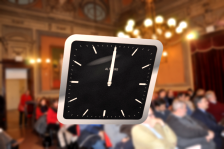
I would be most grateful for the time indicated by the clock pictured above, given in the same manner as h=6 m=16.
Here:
h=12 m=0
